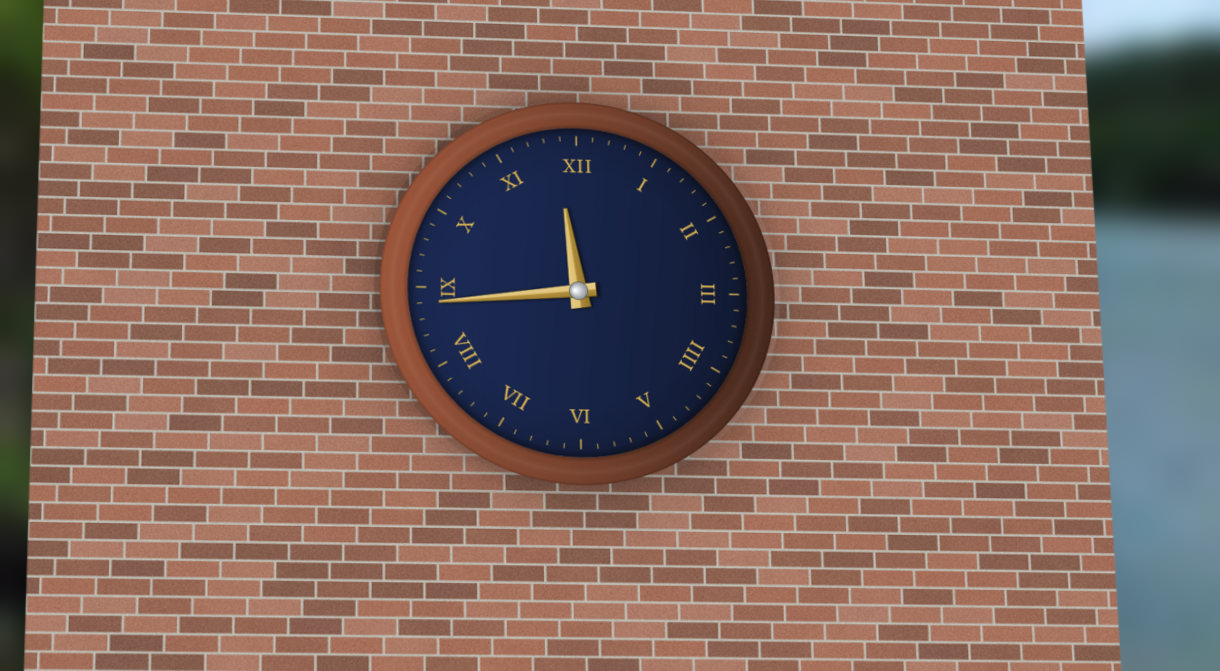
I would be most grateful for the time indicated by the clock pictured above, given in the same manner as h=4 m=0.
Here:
h=11 m=44
